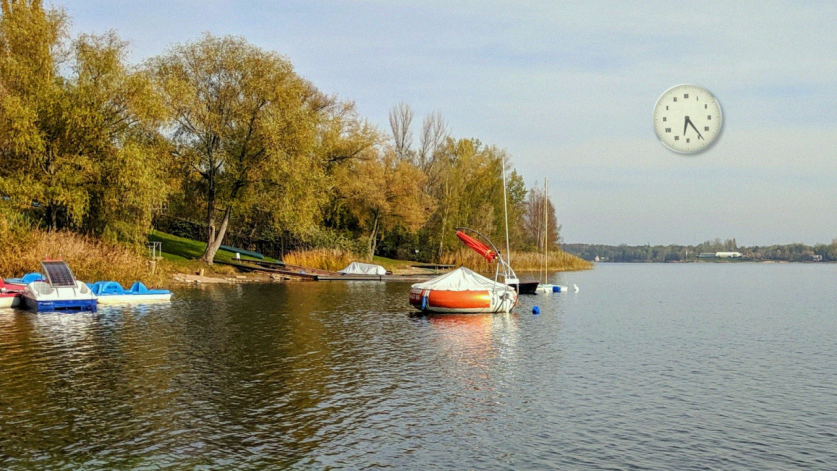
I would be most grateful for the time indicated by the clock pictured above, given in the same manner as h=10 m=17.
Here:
h=6 m=24
